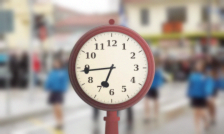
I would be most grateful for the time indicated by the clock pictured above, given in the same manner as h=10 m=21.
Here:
h=6 m=44
